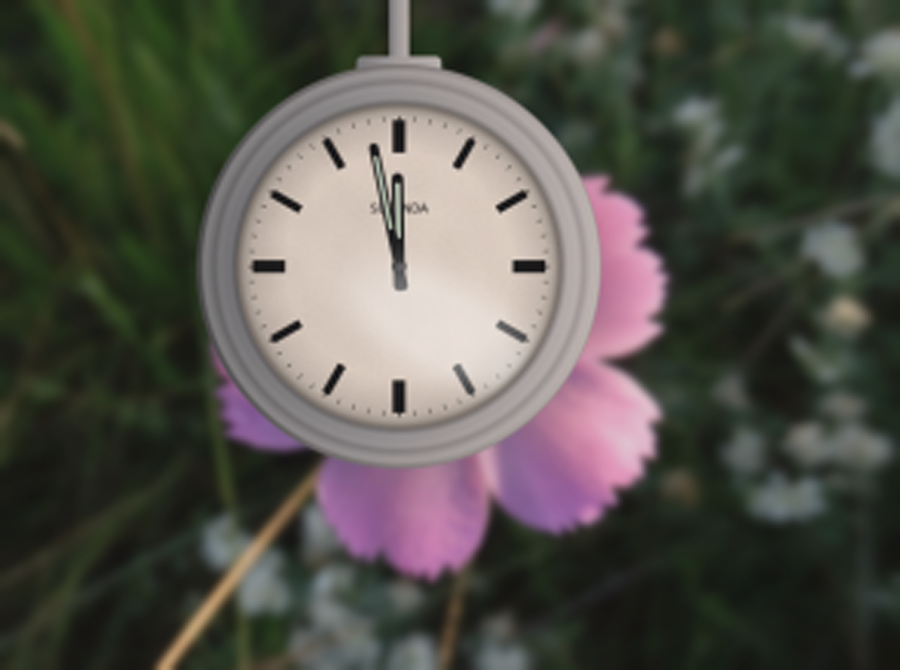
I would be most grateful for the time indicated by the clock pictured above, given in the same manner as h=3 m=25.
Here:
h=11 m=58
